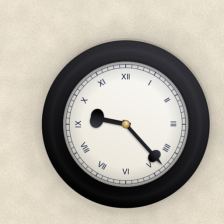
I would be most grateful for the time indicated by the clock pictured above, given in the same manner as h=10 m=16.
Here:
h=9 m=23
